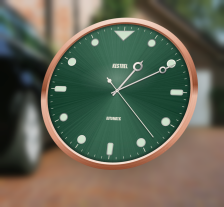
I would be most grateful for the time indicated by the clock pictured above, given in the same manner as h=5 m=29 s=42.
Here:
h=1 m=10 s=23
